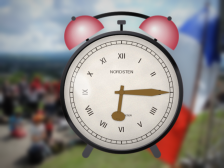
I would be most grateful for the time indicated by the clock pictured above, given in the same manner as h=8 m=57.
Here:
h=6 m=15
